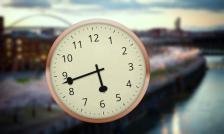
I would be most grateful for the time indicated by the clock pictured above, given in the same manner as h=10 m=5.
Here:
h=5 m=43
